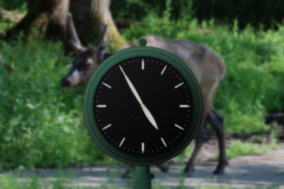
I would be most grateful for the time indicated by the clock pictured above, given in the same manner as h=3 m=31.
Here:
h=4 m=55
